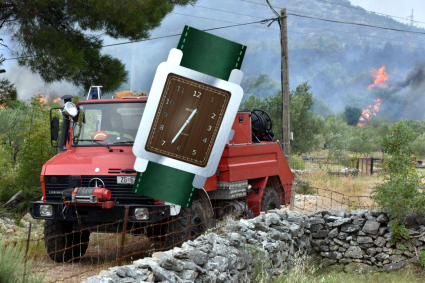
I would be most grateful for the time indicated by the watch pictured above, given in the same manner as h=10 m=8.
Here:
h=12 m=33
